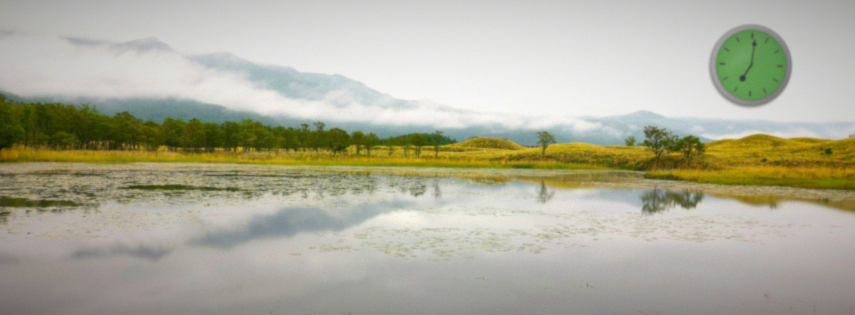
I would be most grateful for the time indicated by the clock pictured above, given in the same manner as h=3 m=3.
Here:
h=7 m=1
